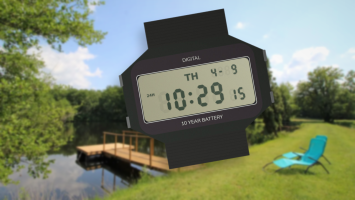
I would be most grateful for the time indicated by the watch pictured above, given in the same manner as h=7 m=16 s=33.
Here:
h=10 m=29 s=15
